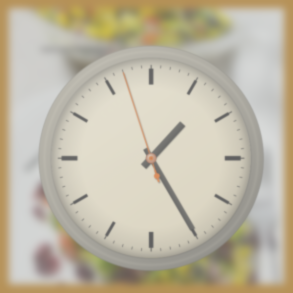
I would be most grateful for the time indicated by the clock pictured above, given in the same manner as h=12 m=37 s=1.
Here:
h=1 m=24 s=57
